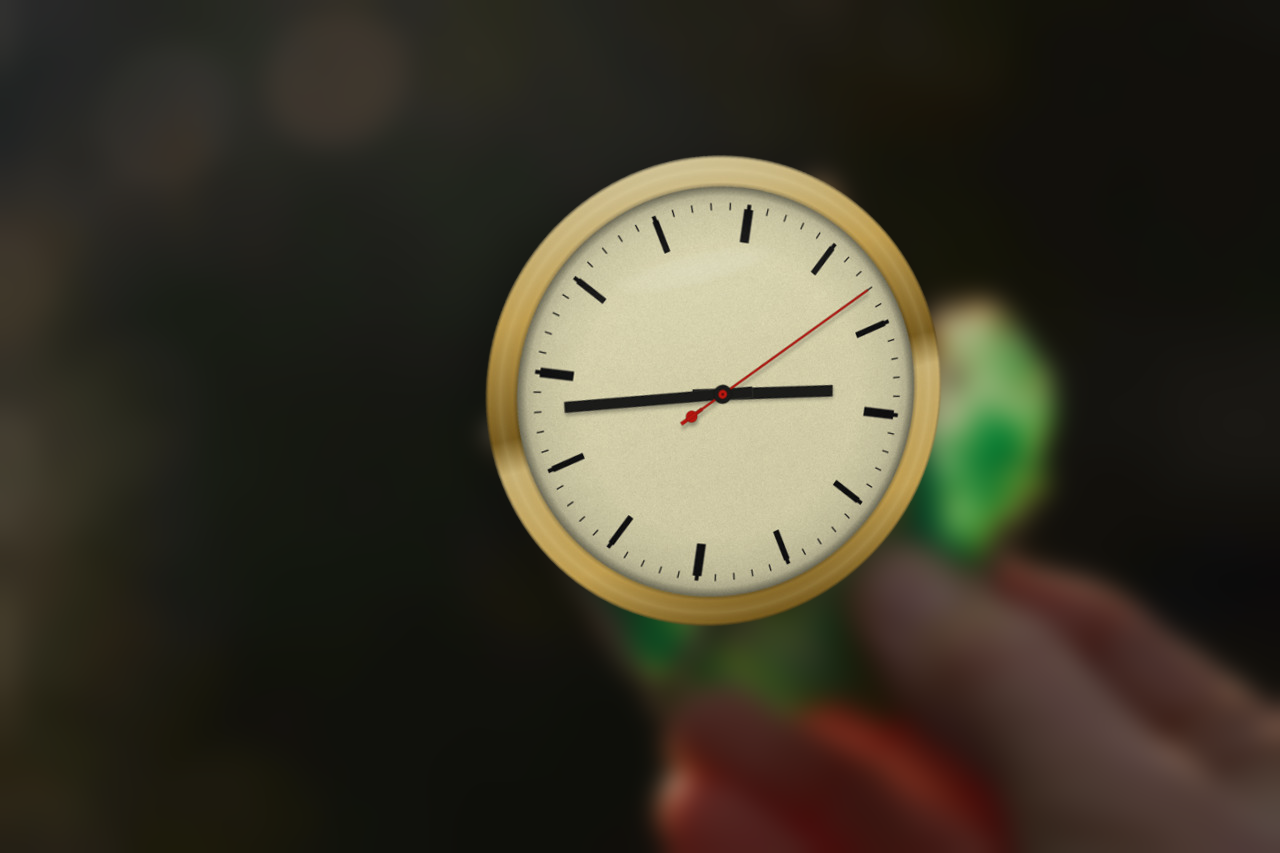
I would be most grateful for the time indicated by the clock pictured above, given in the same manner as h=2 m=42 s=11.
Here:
h=2 m=43 s=8
